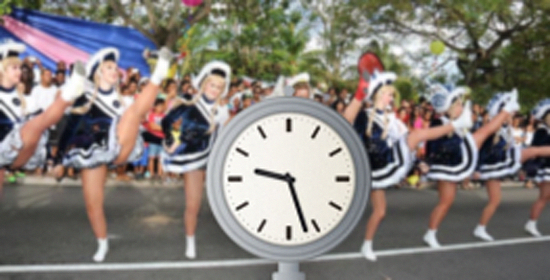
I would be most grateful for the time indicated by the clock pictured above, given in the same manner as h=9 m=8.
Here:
h=9 m=27
